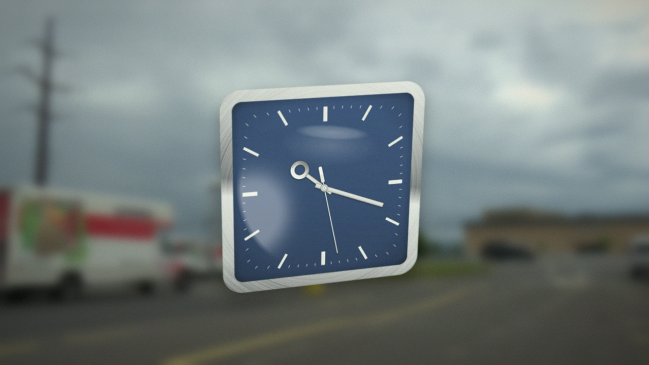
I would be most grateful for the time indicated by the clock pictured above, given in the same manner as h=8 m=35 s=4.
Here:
h=10 m=18 s=28
